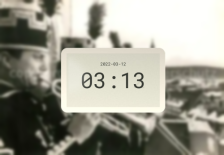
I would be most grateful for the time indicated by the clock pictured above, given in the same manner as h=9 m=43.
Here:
h=3 m=13
